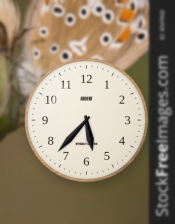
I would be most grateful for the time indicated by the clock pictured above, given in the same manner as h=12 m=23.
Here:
h=5 m=37
